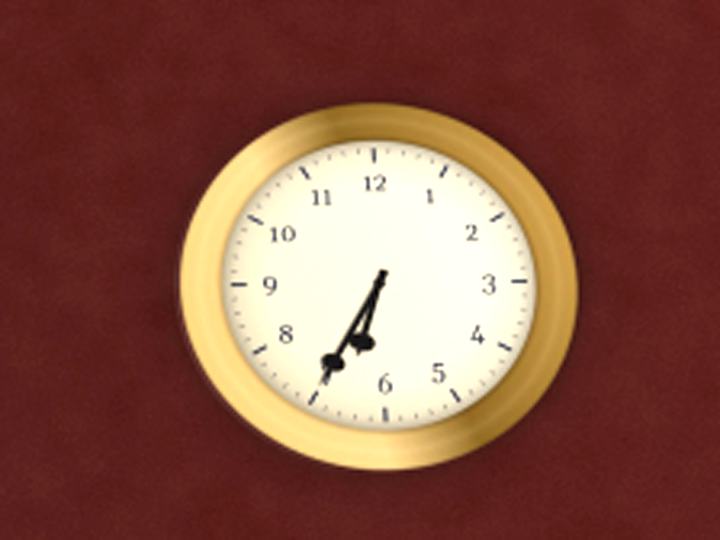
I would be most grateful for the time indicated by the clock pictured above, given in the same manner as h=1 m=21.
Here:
h=6 m=35
